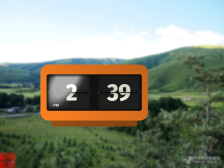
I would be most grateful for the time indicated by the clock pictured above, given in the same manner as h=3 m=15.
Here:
h=2 m=39
